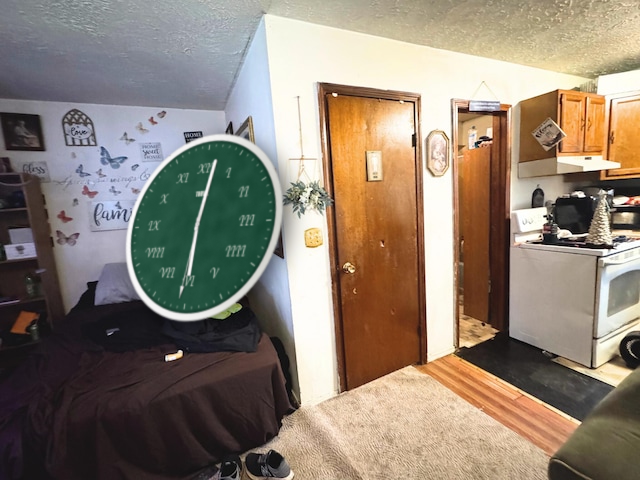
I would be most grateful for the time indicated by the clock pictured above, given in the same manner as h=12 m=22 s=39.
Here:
h=6 m=1 s=31
